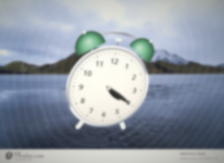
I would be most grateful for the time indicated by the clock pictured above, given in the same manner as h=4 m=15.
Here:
h=4 m=20
